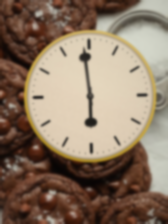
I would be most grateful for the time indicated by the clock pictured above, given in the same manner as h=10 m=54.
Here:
h=5 m=59
